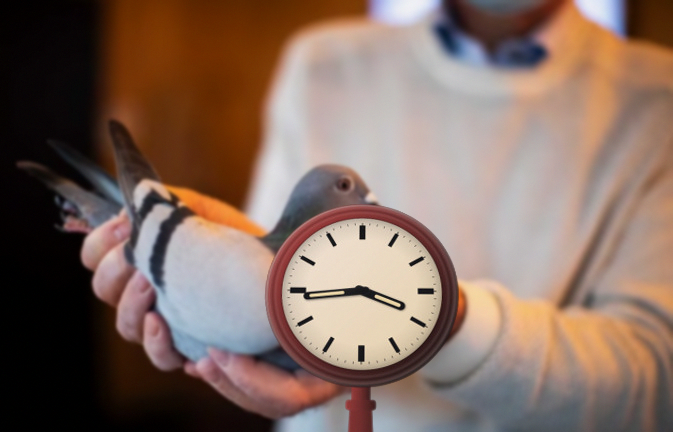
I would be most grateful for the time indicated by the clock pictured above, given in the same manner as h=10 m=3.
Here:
h=3 m=44
